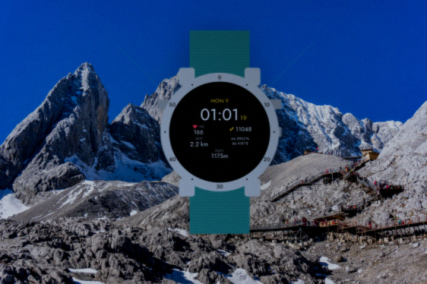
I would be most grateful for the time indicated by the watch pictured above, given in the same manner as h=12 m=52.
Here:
h=1 m=1
